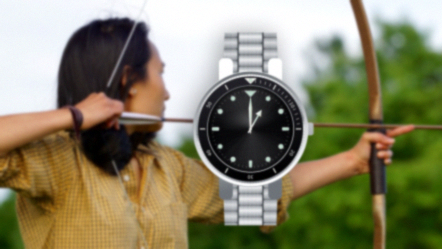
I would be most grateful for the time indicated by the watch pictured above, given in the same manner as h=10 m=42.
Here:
h=1 m=0
